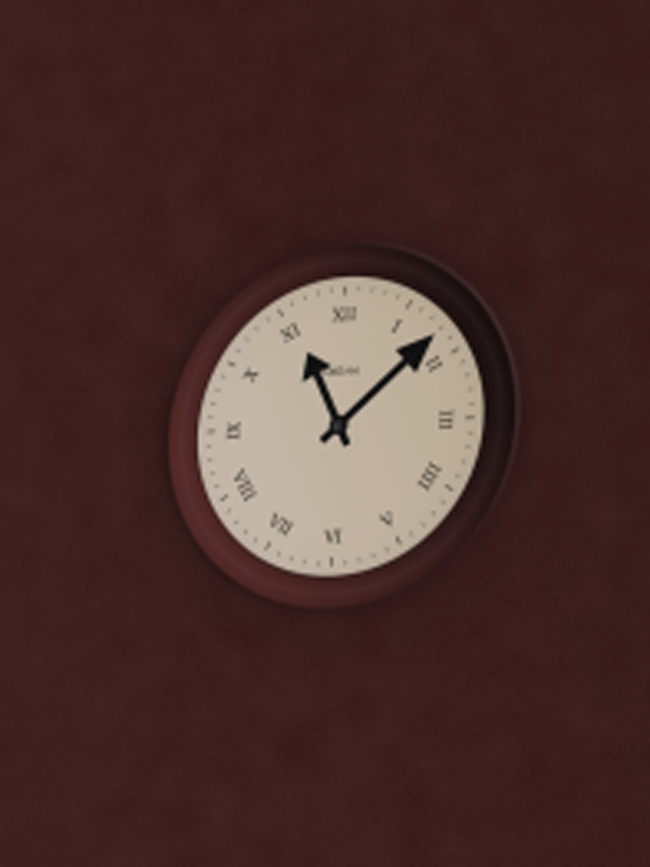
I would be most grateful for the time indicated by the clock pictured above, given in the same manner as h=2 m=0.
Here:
h=11 m=8
